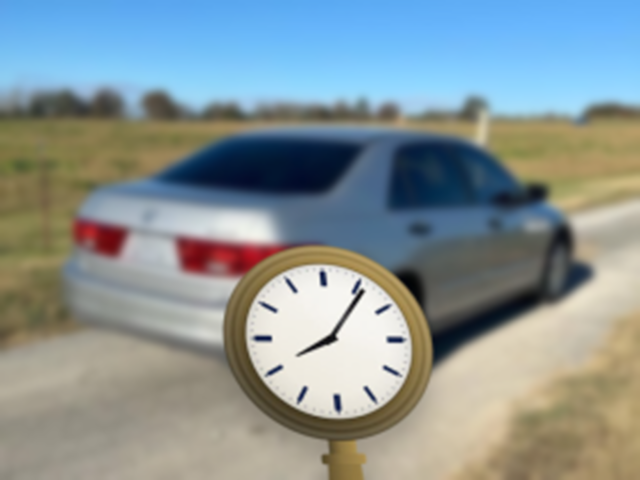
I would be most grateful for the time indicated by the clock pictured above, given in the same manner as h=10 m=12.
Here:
h=8 m=6
